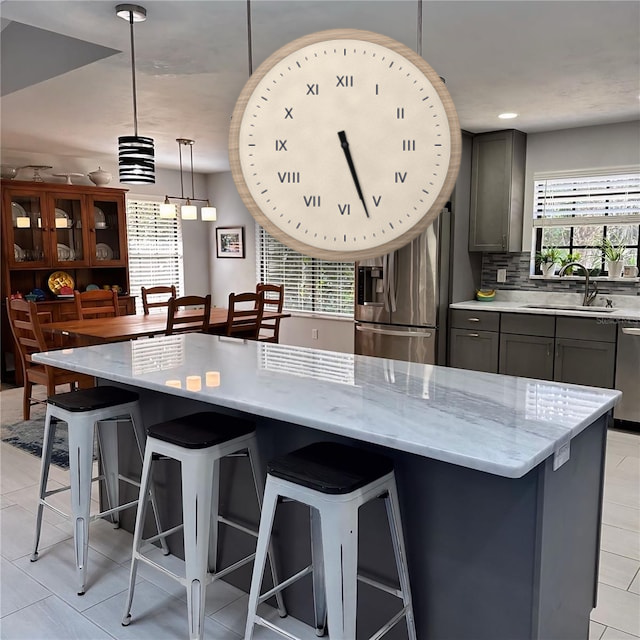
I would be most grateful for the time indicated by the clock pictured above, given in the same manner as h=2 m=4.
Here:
h=5 m=27
